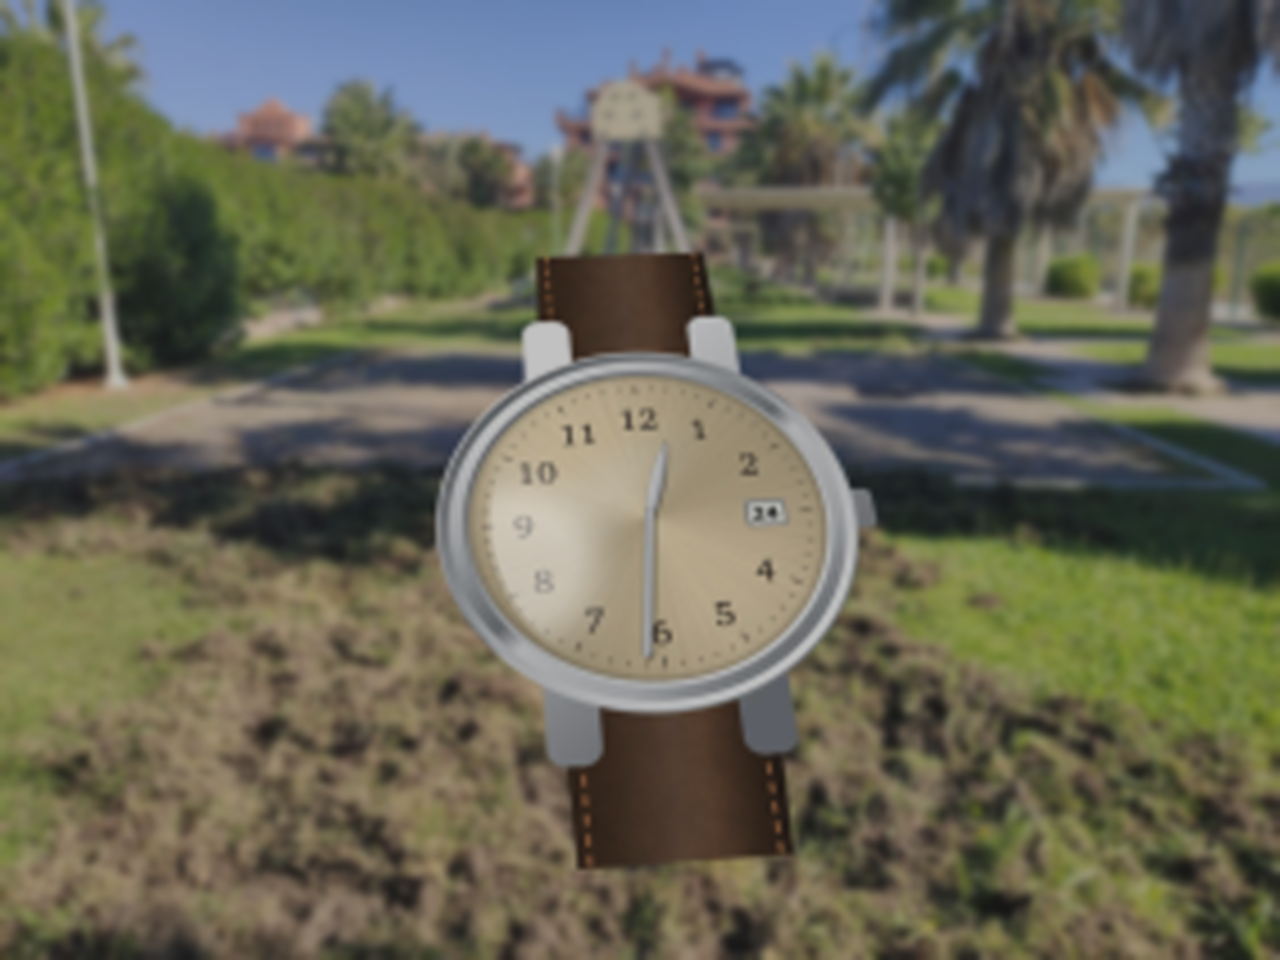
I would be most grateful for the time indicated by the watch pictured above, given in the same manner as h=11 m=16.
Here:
h=12 m=31
